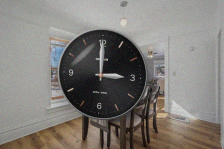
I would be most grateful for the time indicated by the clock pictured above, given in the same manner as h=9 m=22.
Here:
h=3 m=0
